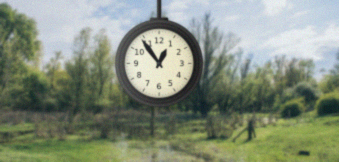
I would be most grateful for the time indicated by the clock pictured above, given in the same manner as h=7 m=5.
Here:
h=12 m=54
